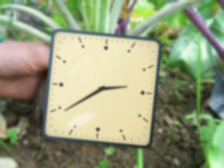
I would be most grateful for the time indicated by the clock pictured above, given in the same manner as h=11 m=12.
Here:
h=2 m=39
